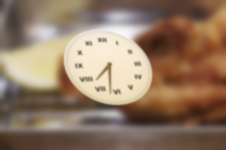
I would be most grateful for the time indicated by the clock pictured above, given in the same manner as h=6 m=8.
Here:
h=7 m=32
